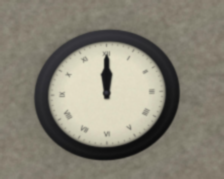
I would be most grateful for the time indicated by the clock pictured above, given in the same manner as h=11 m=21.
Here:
h=12 m=0
